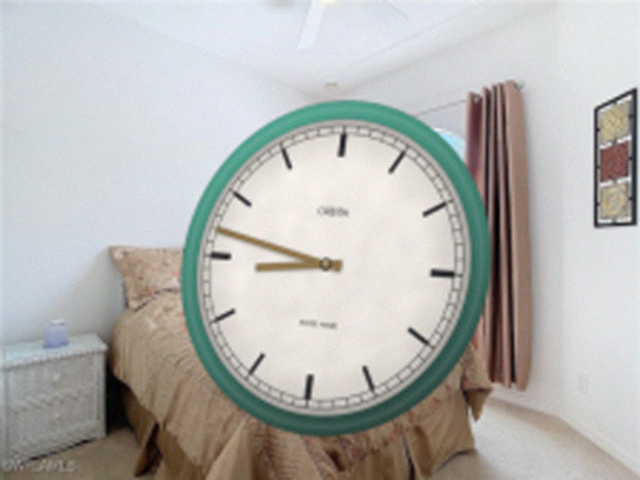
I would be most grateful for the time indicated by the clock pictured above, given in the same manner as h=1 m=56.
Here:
h=8 m=47
